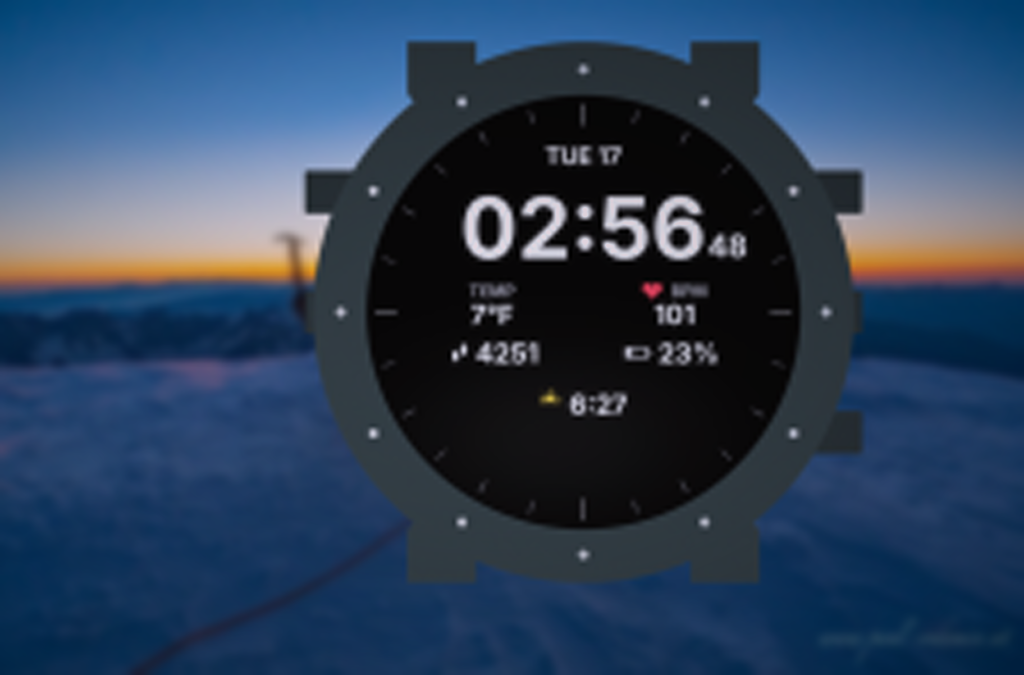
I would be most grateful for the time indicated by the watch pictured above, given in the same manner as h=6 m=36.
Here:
h=2 m=56
